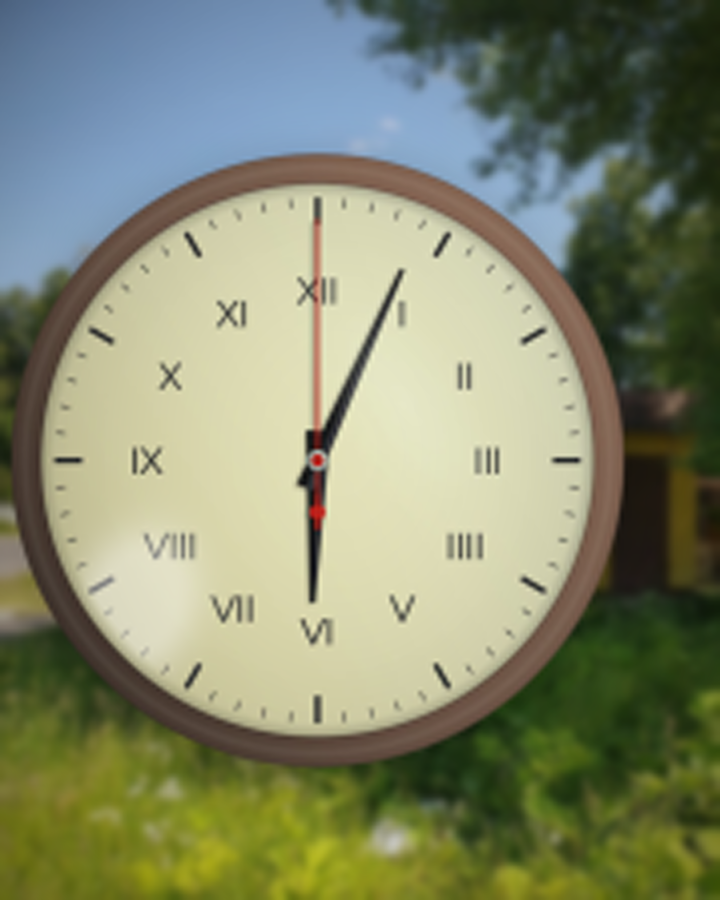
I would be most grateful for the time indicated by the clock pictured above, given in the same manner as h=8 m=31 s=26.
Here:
h=6 m=4 s=0
